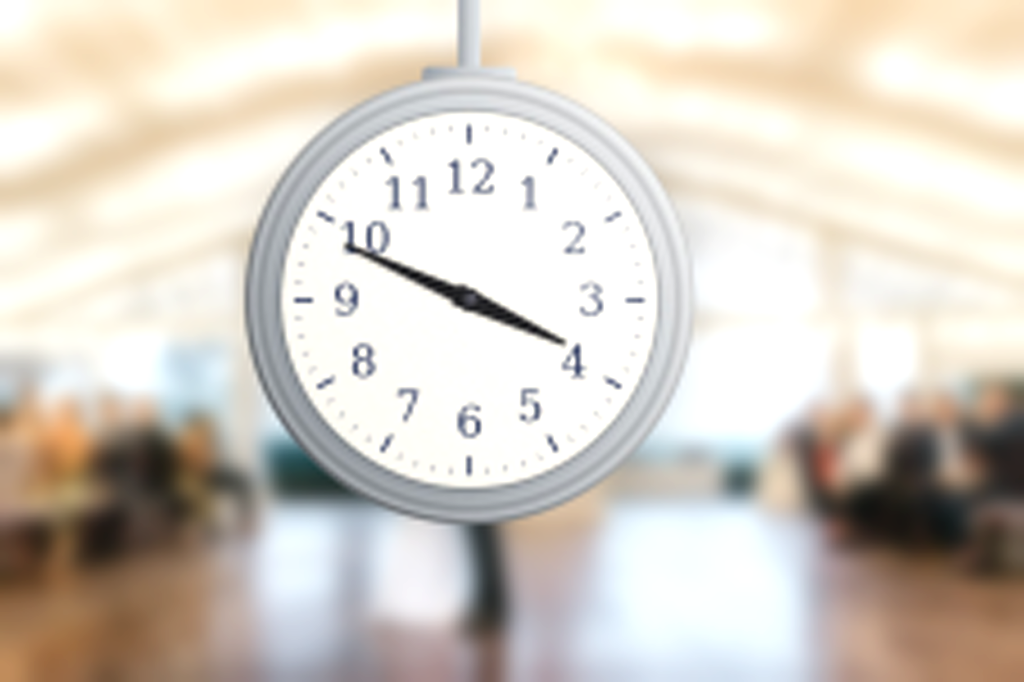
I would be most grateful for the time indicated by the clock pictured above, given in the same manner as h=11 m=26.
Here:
h=3 m=49
